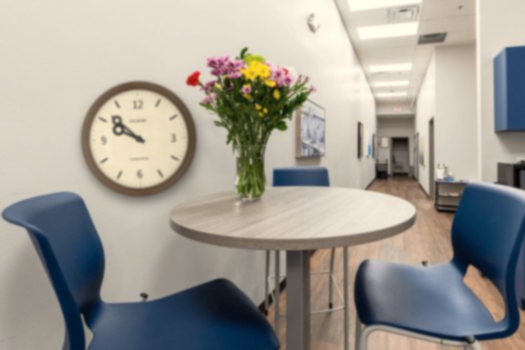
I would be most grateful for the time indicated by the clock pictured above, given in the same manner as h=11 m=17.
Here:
h=9 m=52
